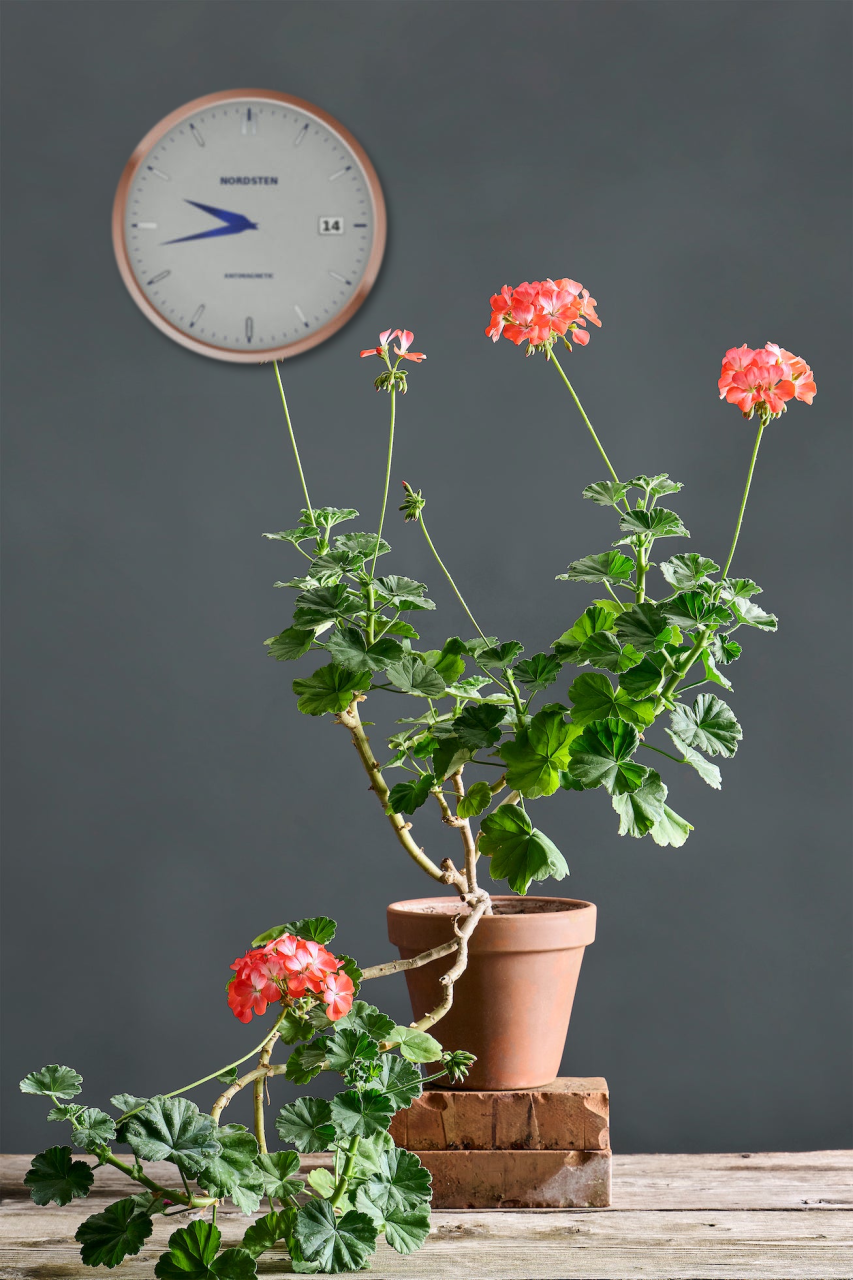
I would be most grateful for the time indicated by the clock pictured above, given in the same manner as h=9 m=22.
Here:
h=9 m=43
